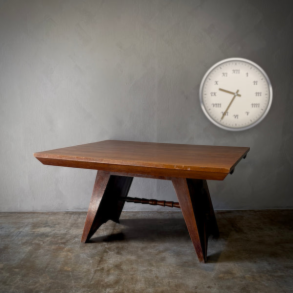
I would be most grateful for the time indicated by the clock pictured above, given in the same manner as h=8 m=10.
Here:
h=9 m=35
